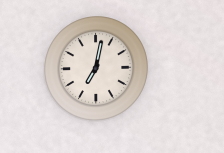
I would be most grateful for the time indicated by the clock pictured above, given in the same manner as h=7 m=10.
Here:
h=7 m=2
